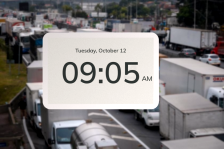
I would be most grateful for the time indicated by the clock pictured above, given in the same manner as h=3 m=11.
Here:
h=9 m=5
